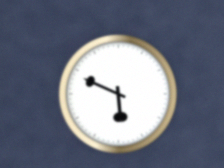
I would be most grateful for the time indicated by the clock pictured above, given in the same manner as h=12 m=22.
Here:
h=5 m=49
